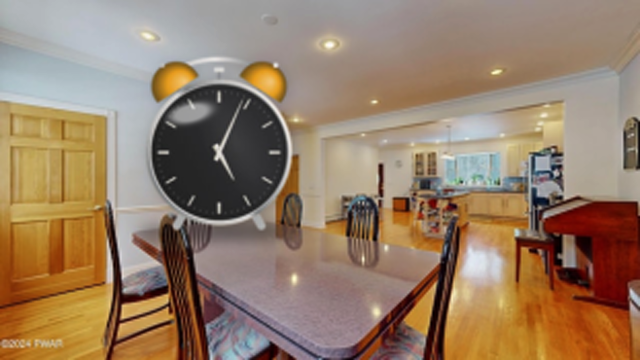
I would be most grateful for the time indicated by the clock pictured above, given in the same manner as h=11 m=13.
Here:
h=5 m=4
